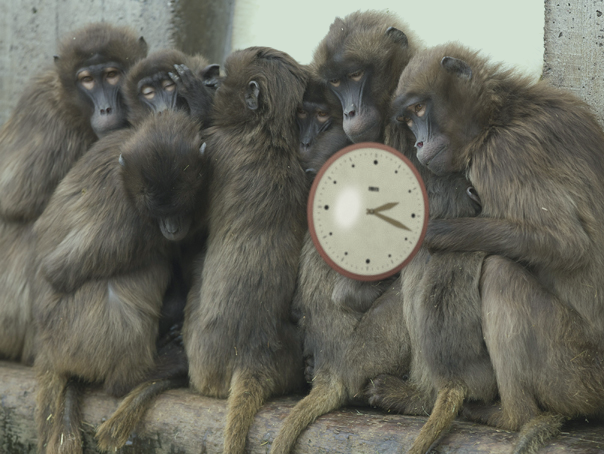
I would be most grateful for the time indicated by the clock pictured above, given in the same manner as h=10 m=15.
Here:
h=2 m=18
